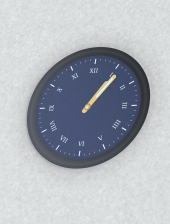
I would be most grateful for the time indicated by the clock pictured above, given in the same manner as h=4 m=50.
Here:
h=1 m=6
